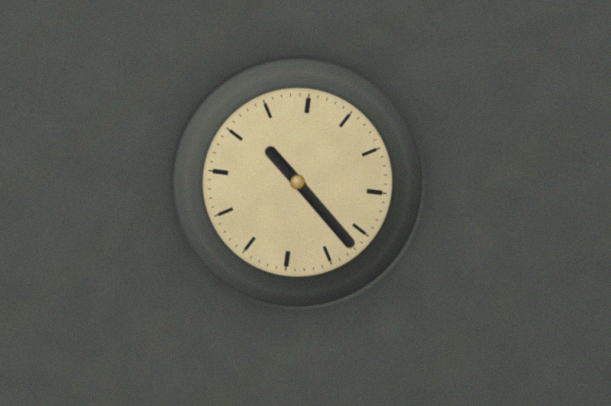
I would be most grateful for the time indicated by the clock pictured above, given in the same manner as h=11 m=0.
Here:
h=10 m=22
